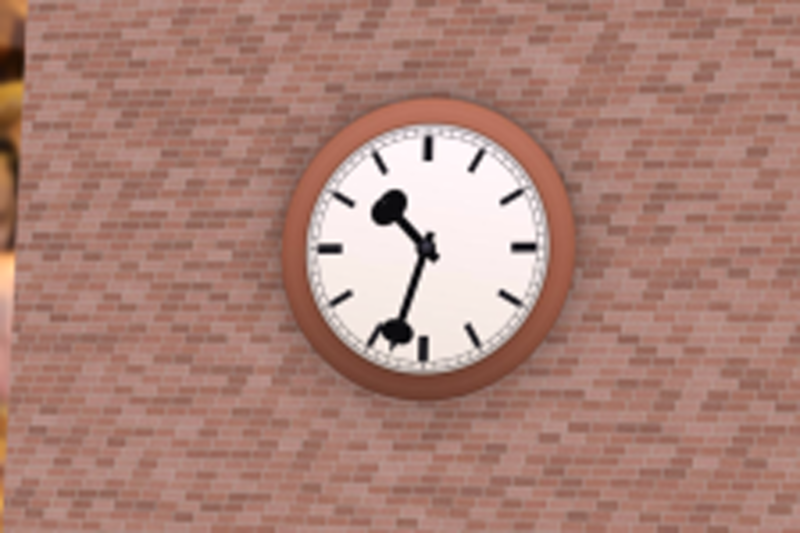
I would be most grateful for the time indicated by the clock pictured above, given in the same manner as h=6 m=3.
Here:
h=10 m=33
